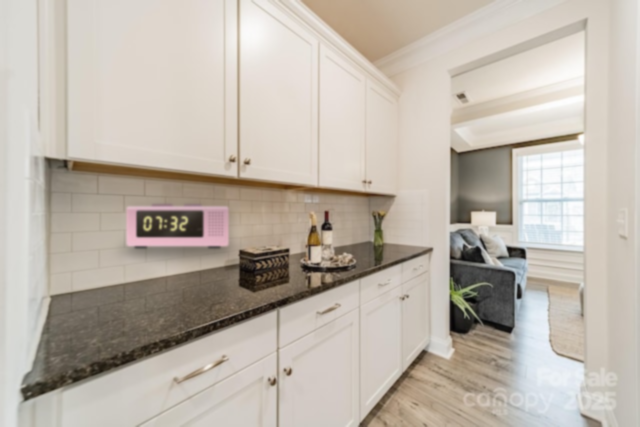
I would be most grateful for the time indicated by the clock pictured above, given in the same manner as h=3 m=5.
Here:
h=7 m=32
